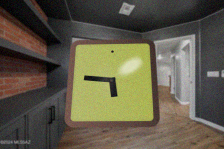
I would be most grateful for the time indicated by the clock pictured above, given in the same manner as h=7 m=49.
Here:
h=5 m=46
